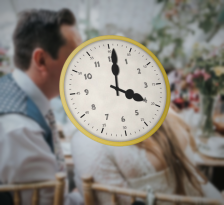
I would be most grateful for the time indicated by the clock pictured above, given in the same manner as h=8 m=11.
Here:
h=4 m=1
